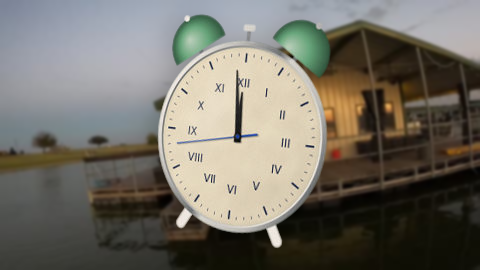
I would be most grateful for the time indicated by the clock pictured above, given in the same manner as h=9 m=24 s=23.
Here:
h=11 m=58 s=43
